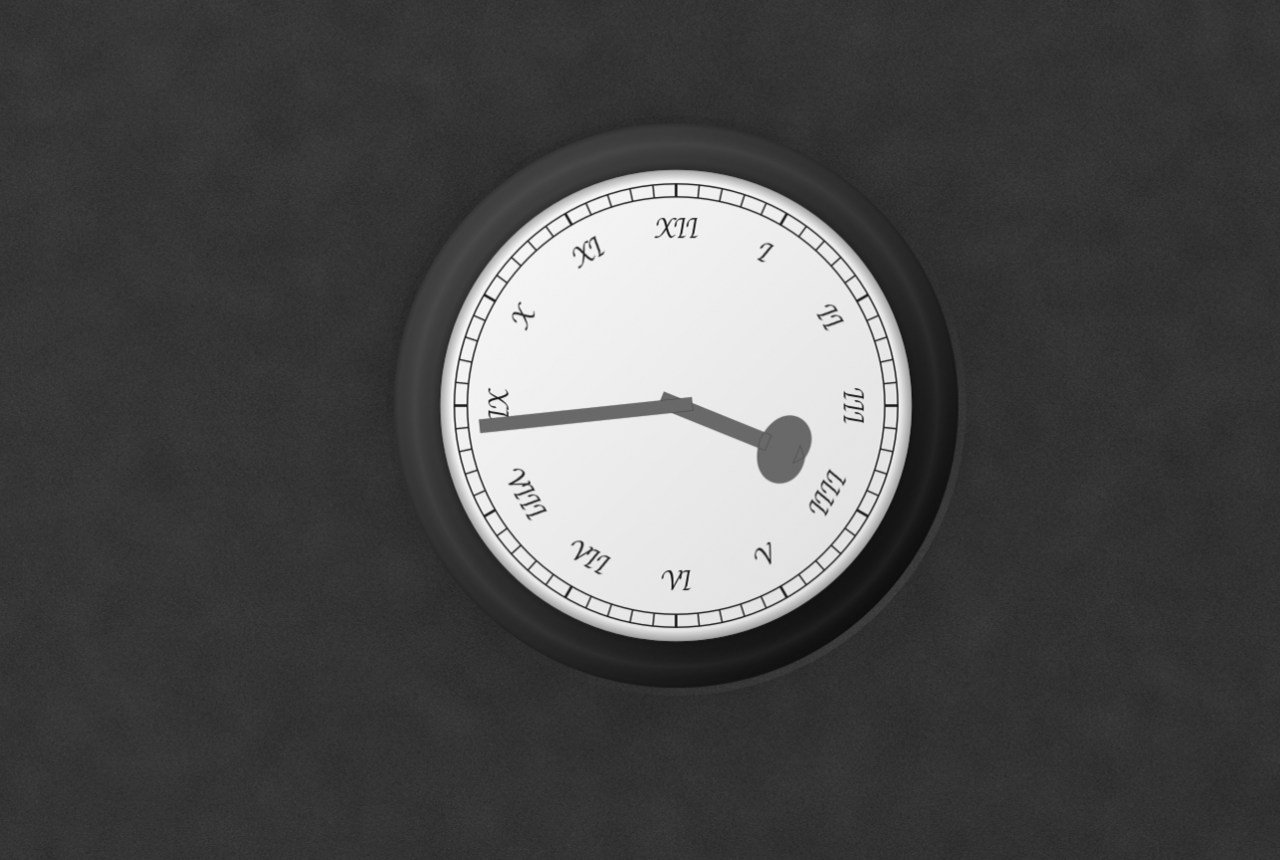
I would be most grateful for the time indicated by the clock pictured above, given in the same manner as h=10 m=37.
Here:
h=3 m=44
